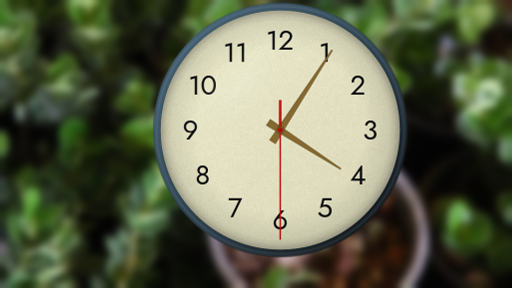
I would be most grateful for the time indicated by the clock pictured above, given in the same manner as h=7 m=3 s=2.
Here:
h=4 m=5 s=30
